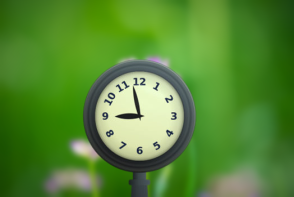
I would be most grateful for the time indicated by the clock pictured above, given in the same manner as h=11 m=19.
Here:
h=8 m=58
